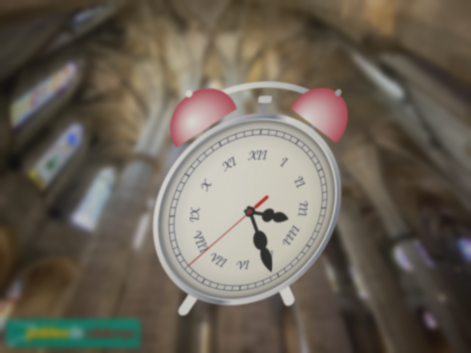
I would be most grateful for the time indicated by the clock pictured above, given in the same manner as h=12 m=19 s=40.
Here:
h=3 m=25 s=38
